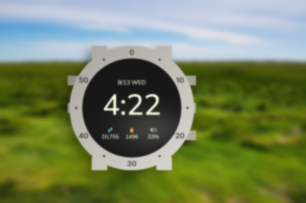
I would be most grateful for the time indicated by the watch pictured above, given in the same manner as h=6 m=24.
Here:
h=4 m=22
